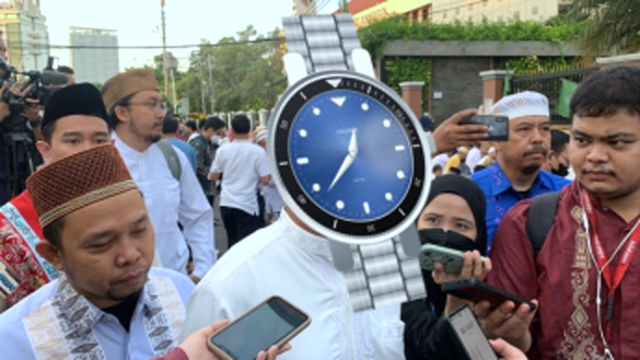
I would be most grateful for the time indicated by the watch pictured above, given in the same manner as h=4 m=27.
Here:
h=12 m=38
